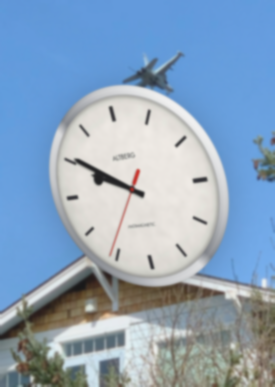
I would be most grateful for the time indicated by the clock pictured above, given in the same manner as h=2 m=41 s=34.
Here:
h=9 m=50 s=36
